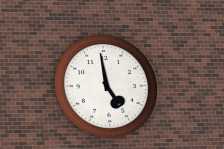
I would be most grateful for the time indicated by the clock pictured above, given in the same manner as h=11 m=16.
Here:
h=4 m=59
